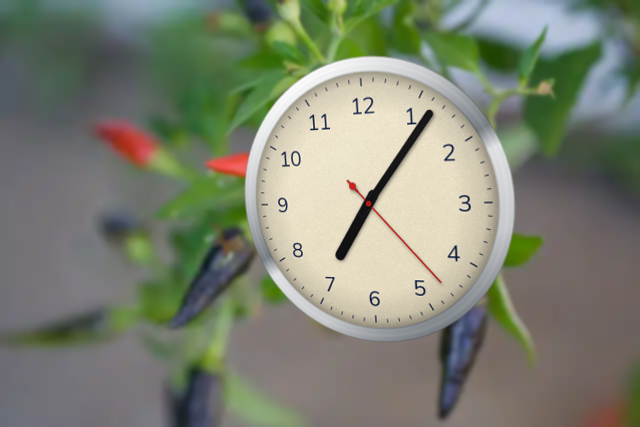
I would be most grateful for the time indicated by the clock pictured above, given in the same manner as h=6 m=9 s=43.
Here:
h=7 m=6 s=23
